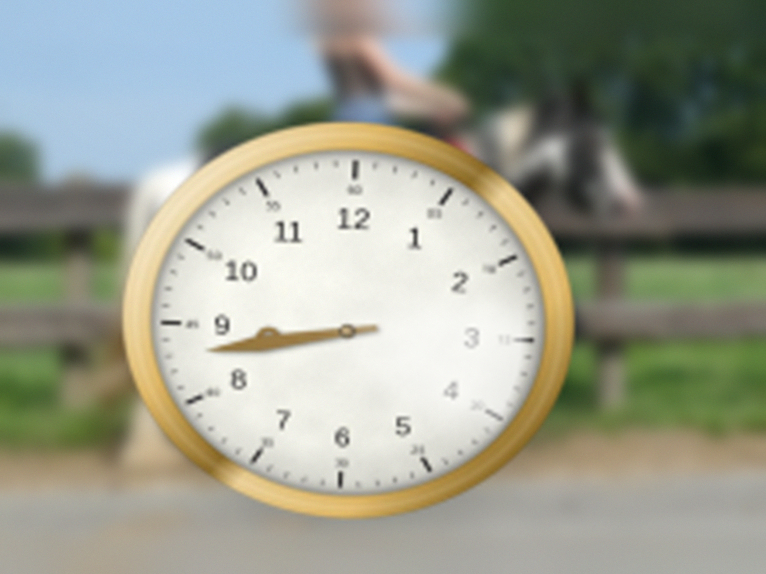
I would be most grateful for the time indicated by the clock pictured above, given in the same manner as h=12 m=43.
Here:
h=8 m=43
